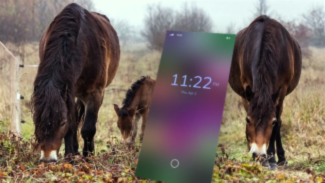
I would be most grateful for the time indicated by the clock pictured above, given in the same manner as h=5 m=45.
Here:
h=11 m=22
